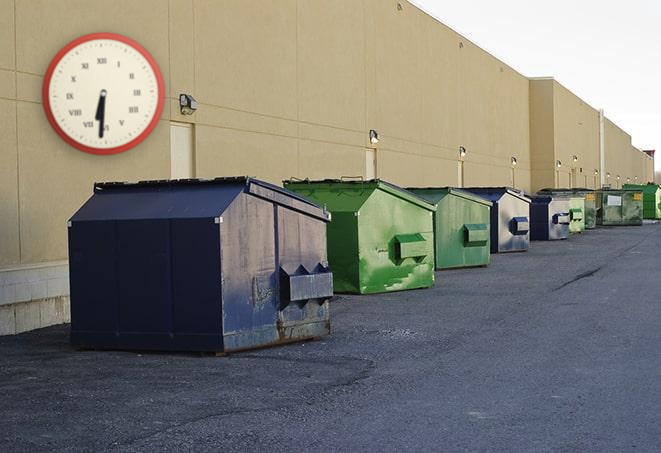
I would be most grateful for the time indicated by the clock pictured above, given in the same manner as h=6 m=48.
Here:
h=6 m=31
